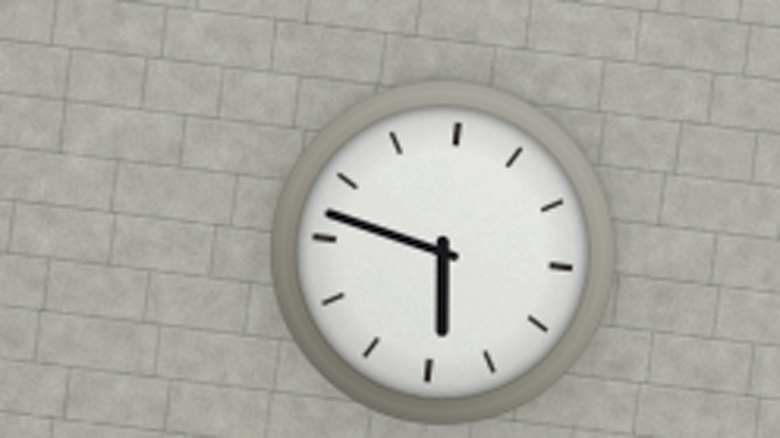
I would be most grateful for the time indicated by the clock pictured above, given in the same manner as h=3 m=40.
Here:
h=5 m=47
